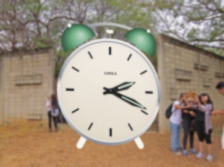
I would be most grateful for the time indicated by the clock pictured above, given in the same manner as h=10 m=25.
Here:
h=2 m=19
